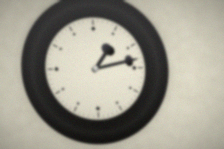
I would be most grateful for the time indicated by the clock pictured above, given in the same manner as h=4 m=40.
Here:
h=1 m=13
